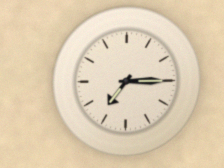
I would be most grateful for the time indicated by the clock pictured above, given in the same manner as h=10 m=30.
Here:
h=7 m=15
